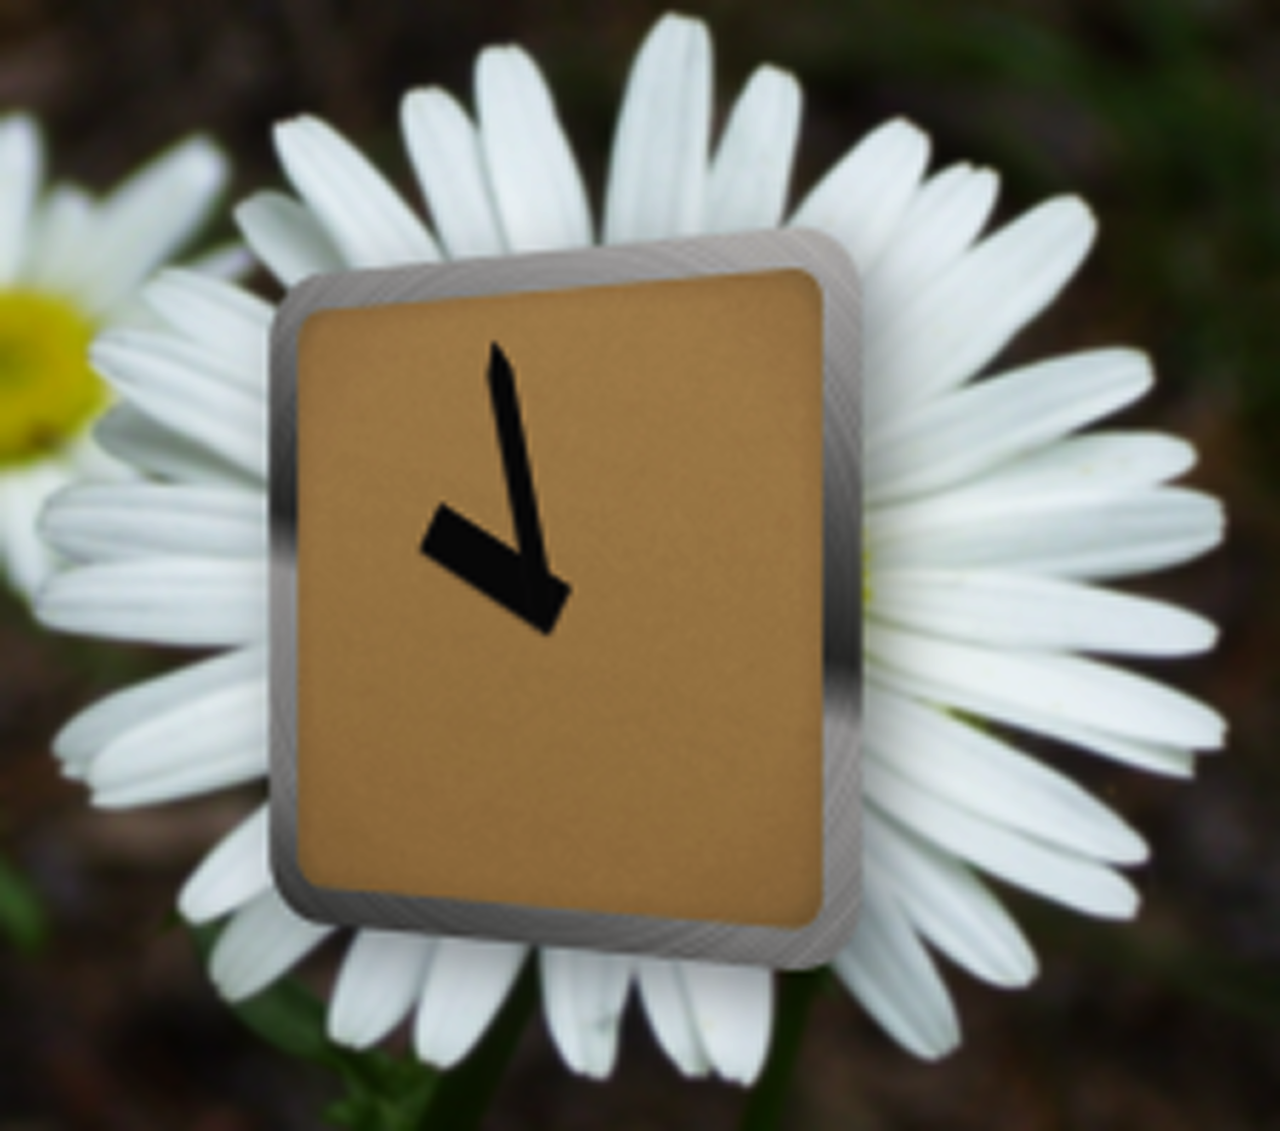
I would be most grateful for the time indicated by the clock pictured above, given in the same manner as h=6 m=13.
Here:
h=9 m=58
